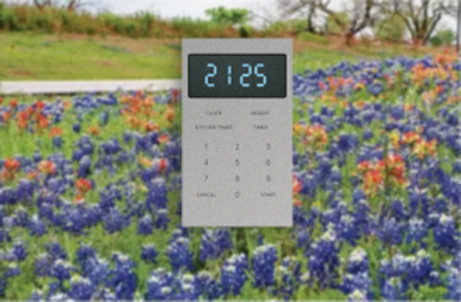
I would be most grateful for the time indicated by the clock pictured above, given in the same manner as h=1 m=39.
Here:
h=21 m=25
